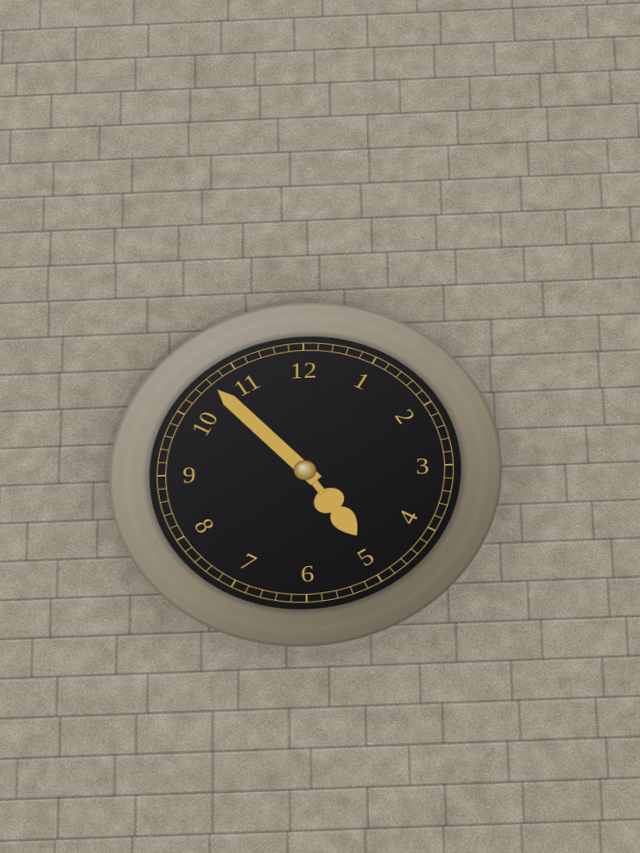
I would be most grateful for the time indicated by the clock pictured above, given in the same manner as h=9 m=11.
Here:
h=4 m=53
